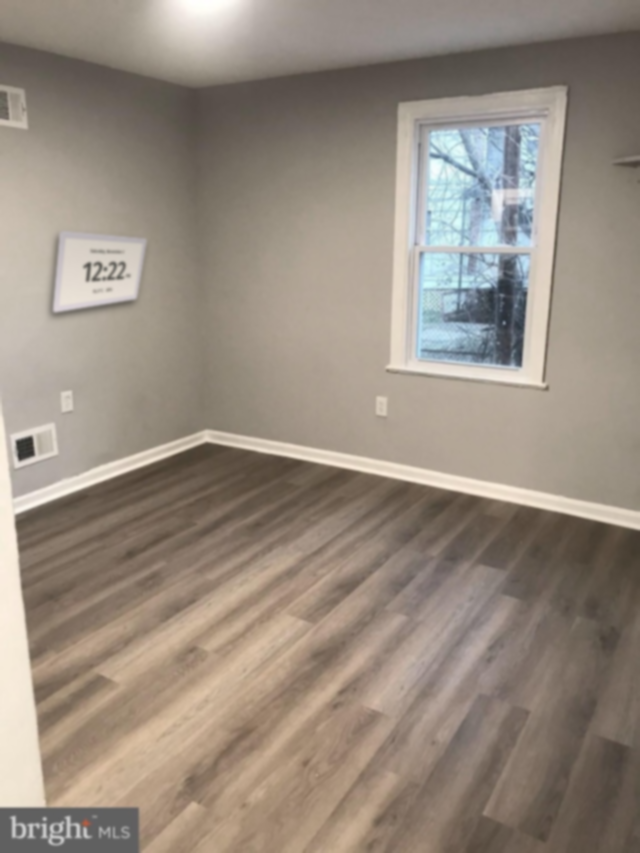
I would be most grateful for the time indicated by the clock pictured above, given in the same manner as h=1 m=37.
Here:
h=12 m=22
